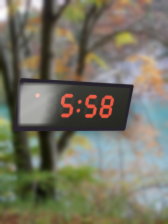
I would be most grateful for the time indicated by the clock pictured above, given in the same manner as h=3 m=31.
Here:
h=5 m=58
